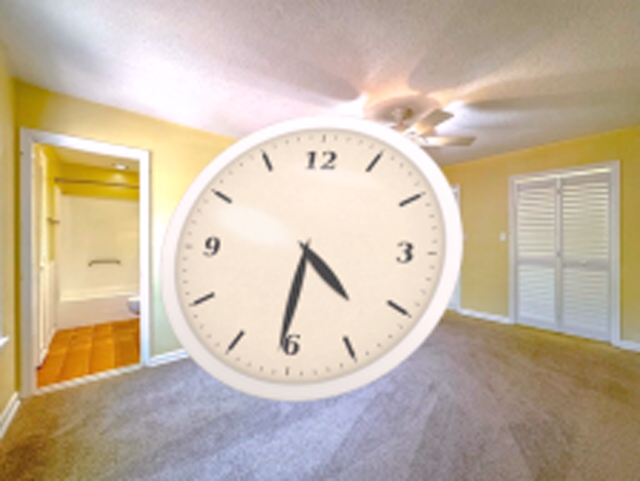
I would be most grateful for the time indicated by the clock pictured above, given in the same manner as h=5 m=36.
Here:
h=4 m=31
